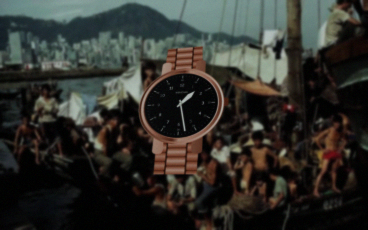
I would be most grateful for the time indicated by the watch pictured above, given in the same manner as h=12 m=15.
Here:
h=1 m=28
